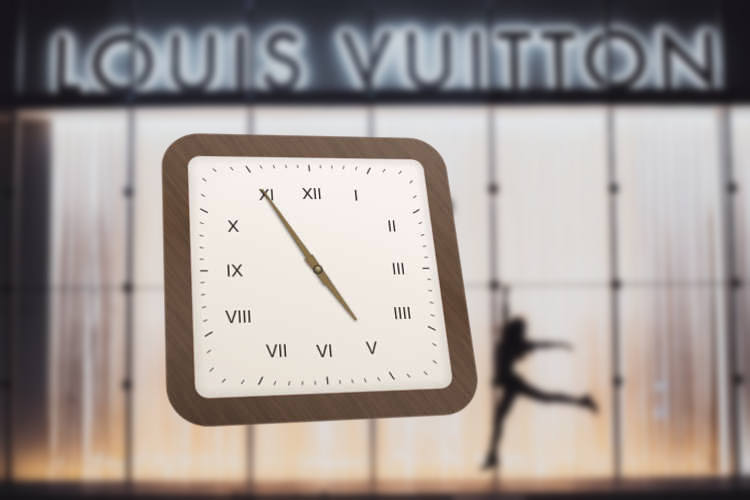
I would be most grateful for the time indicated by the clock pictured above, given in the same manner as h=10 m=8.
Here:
h=4 m=55
